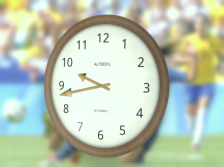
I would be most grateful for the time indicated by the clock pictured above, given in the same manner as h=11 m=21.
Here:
h=9 m=43
